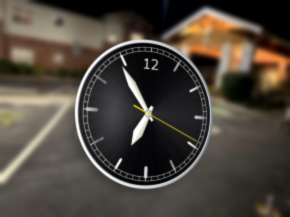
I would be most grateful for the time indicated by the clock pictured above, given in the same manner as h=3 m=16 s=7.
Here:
h=6 m=54 s=19
